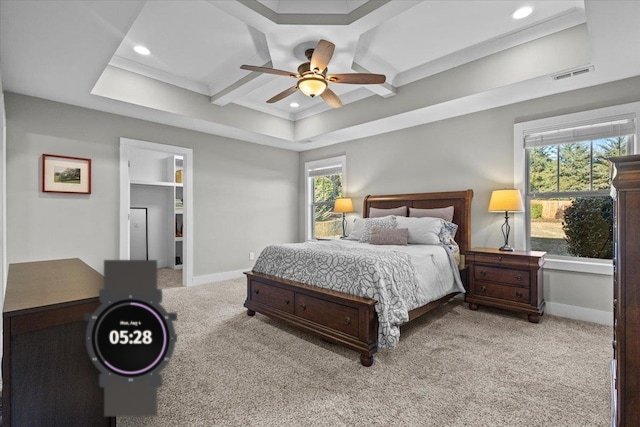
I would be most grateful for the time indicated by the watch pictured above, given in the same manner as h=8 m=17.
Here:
h=5 m=28
